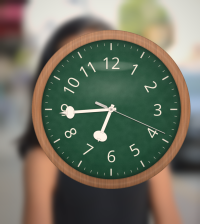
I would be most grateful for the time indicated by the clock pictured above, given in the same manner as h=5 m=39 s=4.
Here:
h=6 m=44 s=19
